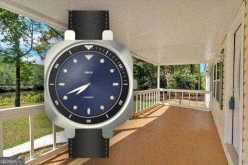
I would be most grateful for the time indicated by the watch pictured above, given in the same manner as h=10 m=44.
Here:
h=7 m=41
